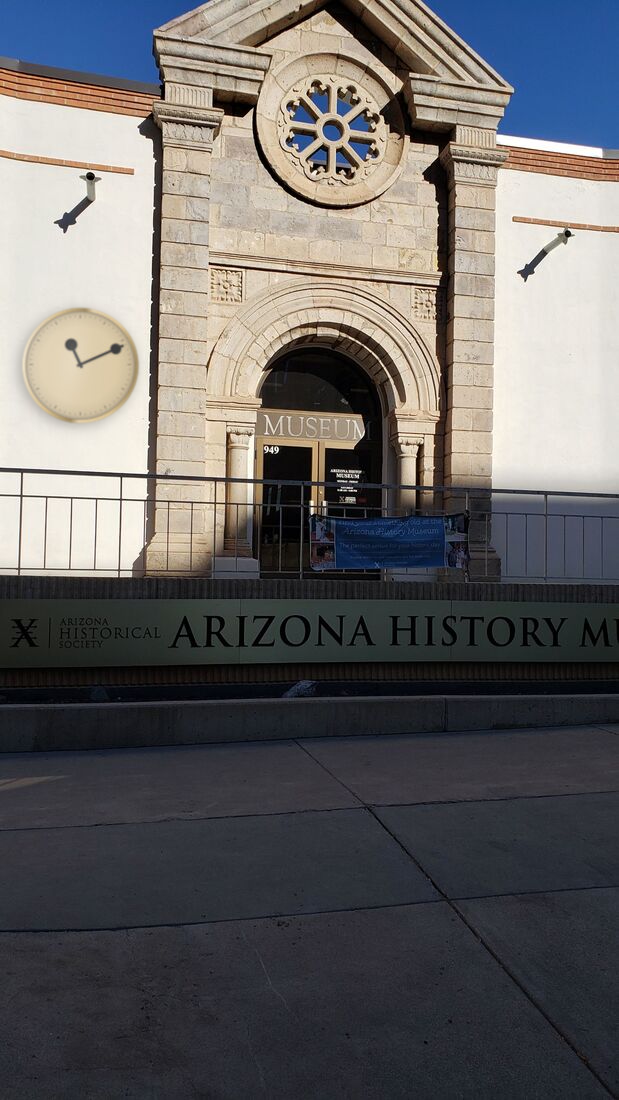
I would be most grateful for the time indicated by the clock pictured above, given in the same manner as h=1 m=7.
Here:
h=11 m=11
